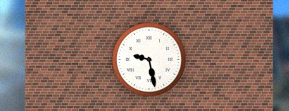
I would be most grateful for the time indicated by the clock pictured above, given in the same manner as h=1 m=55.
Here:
h=9 m=28
